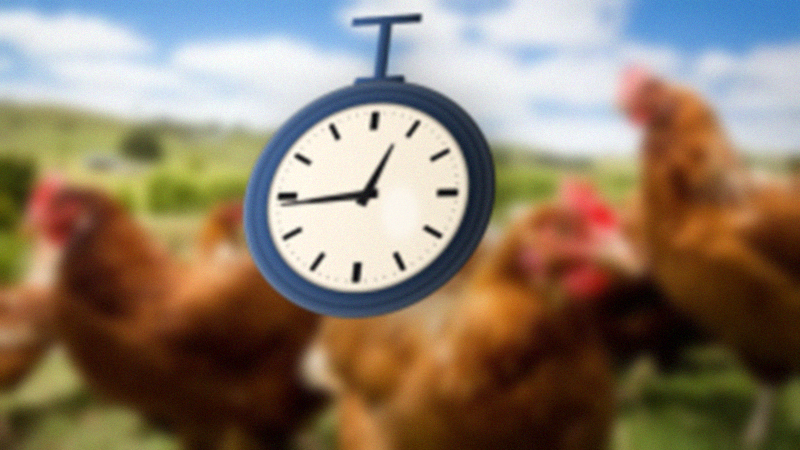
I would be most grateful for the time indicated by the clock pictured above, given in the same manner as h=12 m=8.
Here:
h=12 m=44
